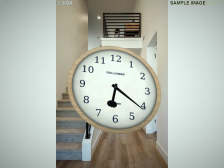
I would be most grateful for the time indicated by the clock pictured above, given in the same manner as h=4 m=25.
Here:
h=6 m=21
